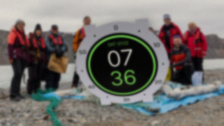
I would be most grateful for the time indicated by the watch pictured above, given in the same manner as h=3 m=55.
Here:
h=7 m=36
